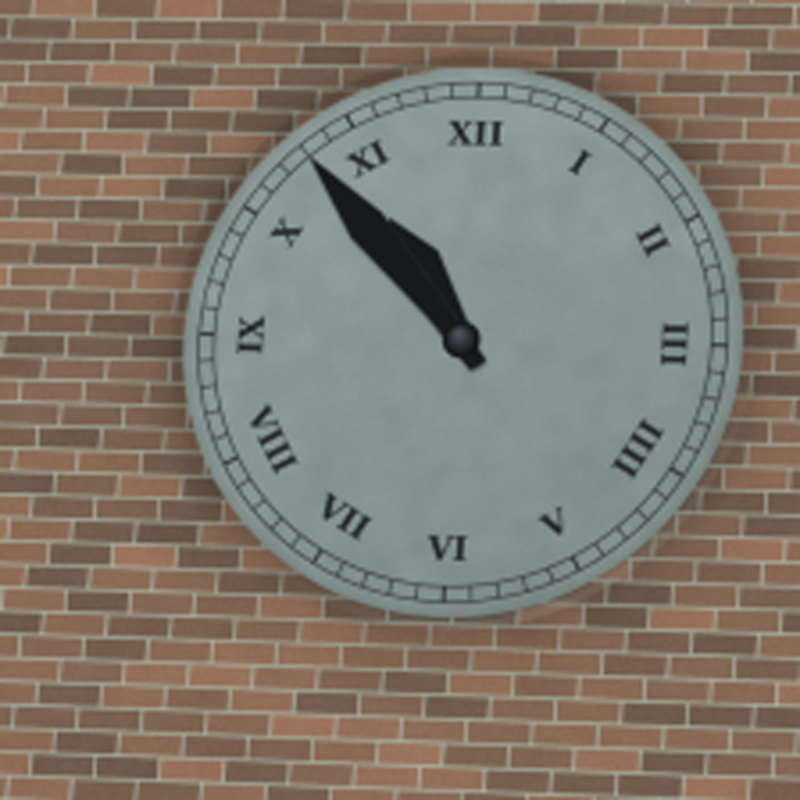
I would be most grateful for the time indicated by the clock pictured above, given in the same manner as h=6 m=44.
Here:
h=10 m=53
